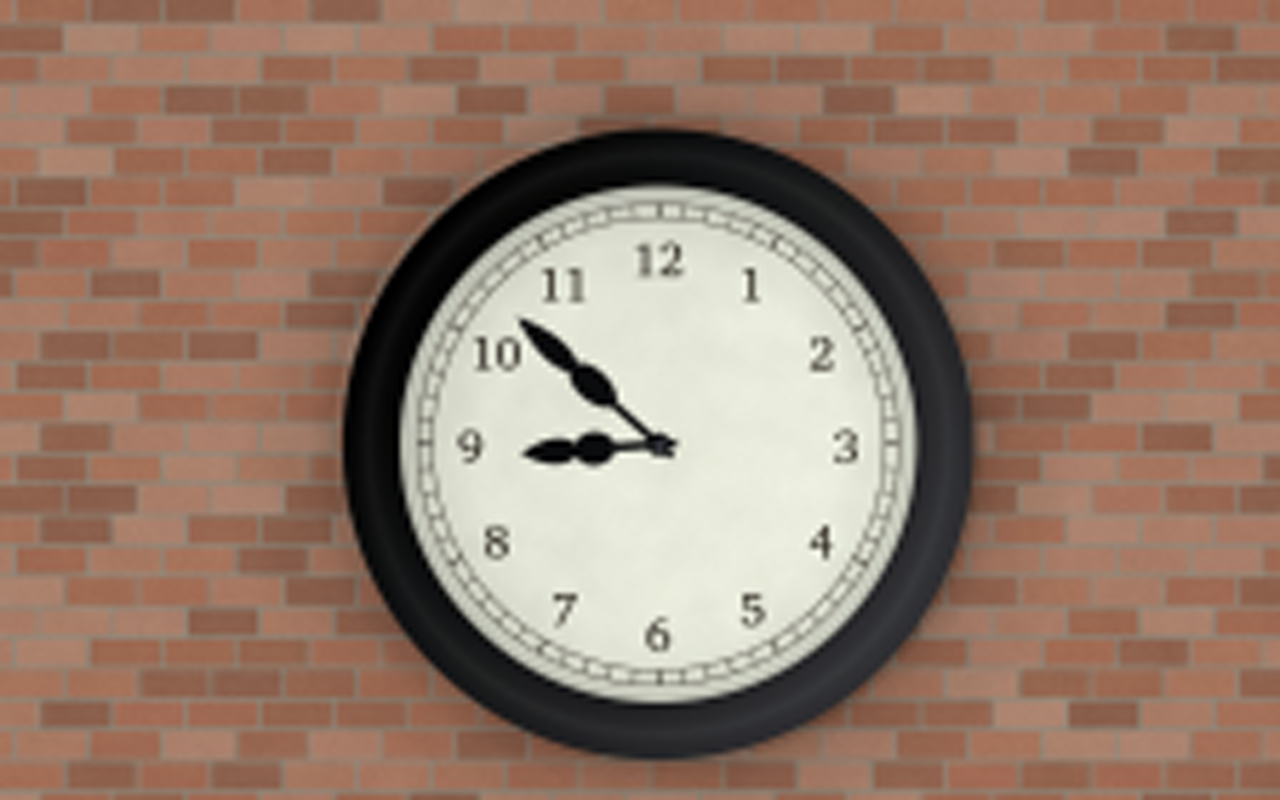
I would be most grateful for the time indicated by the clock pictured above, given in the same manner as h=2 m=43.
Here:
h=8 m=52
